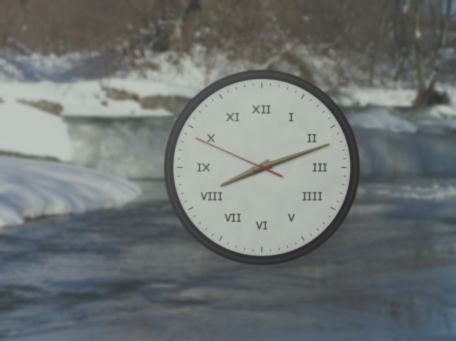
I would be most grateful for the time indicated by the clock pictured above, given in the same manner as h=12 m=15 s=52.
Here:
h=8 m=11 s=49
